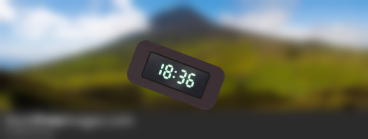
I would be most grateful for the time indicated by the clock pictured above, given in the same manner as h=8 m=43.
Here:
h=18 m=36
